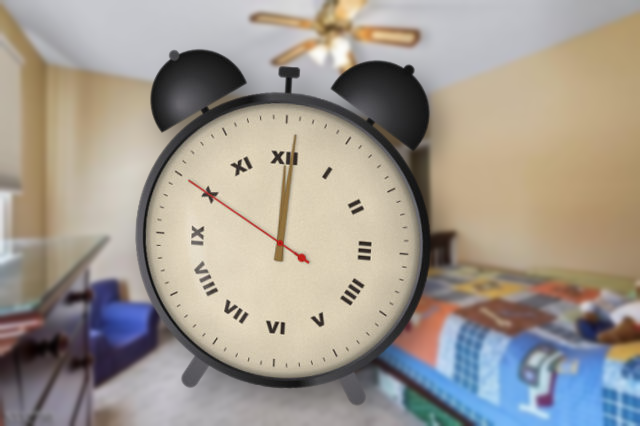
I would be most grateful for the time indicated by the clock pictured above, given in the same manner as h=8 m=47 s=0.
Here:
h=12 m=0 s=50
